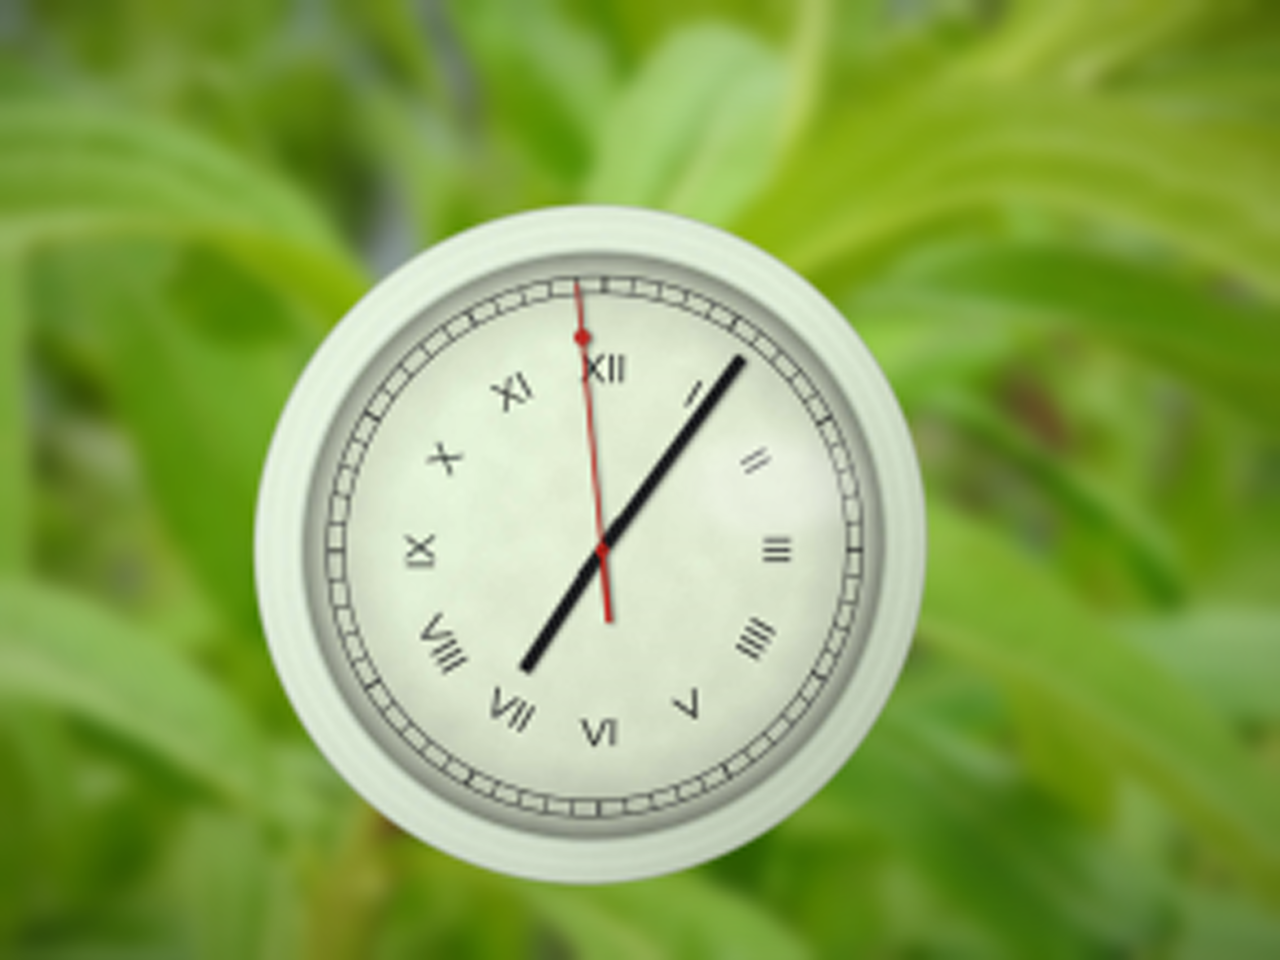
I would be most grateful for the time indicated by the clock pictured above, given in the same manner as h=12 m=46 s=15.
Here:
h=7 m=5 s=59
